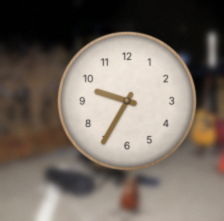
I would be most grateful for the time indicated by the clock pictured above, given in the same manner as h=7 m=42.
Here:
h=9 m=35
